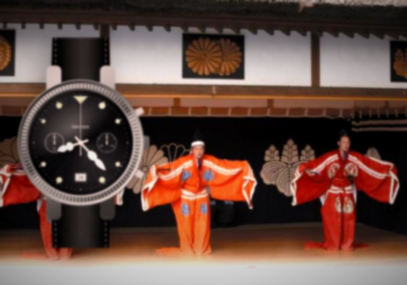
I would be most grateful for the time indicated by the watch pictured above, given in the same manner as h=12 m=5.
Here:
h=8 m=23
